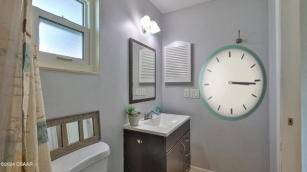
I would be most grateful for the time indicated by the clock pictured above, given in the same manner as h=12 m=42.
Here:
h=3 m=16
